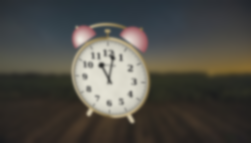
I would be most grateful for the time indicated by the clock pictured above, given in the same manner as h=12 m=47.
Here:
h=11 m=2
